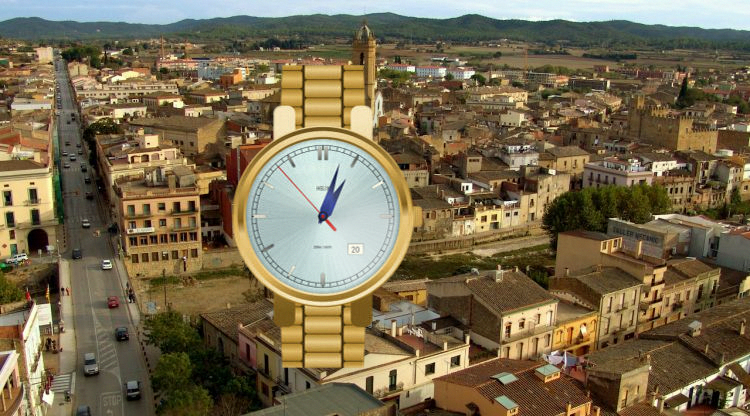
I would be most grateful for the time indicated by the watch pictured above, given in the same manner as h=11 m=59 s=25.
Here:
h=1 m=2 s=53
